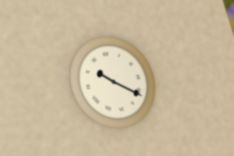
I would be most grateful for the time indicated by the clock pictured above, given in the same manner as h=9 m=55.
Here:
h=10 m=21
